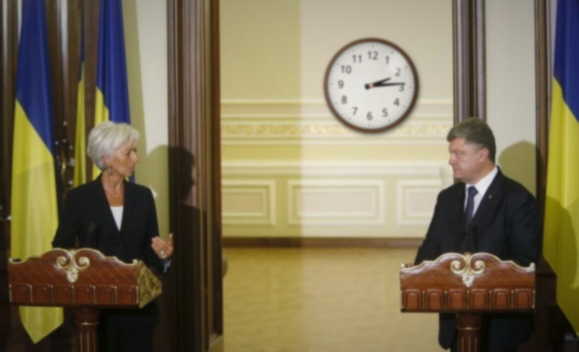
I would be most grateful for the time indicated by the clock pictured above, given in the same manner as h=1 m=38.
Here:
h=2 m=14
